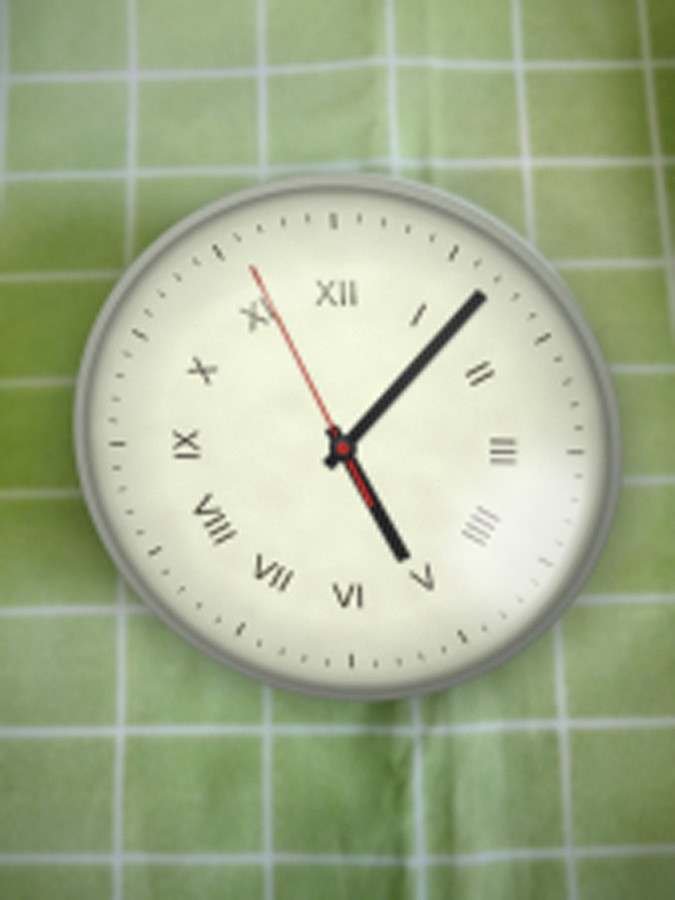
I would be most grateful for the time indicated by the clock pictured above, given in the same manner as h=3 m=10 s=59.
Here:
h=5 m=6 s=56
